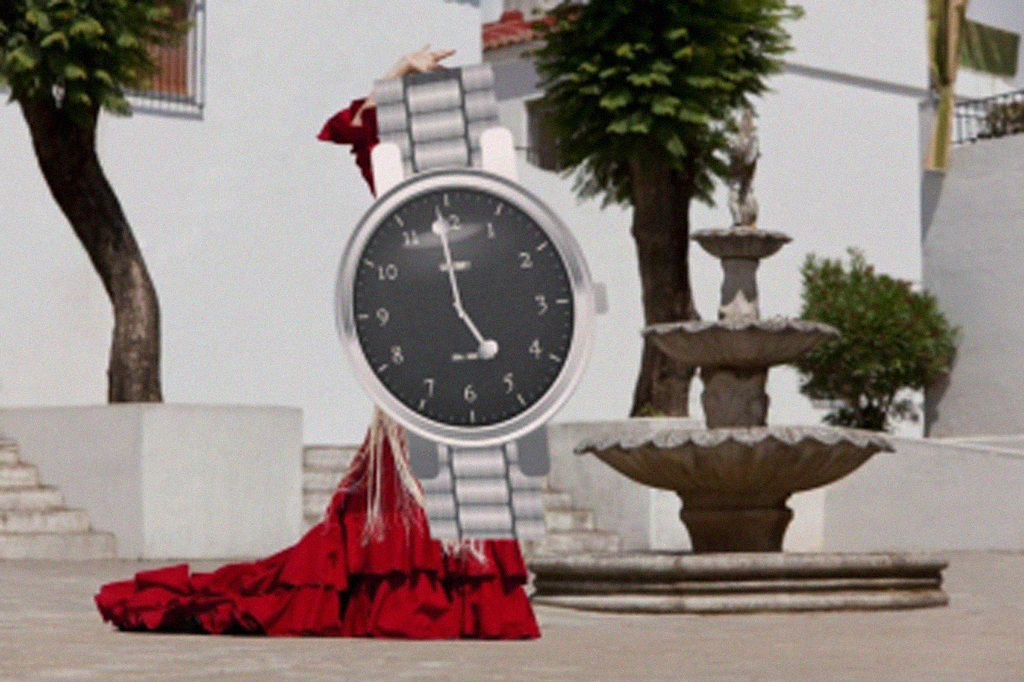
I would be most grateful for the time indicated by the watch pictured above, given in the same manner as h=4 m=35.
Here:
h=4 m=59
